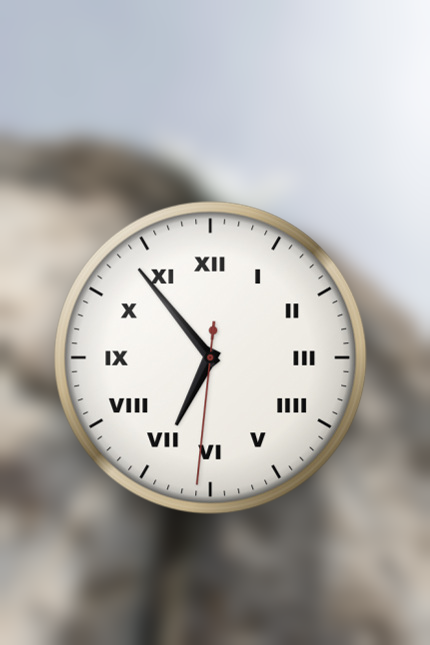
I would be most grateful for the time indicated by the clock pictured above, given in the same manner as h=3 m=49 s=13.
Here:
h=6 m=53 s=31
